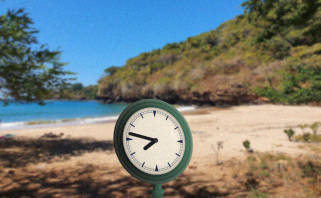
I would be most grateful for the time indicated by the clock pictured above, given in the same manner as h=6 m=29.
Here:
h=7 m=47
